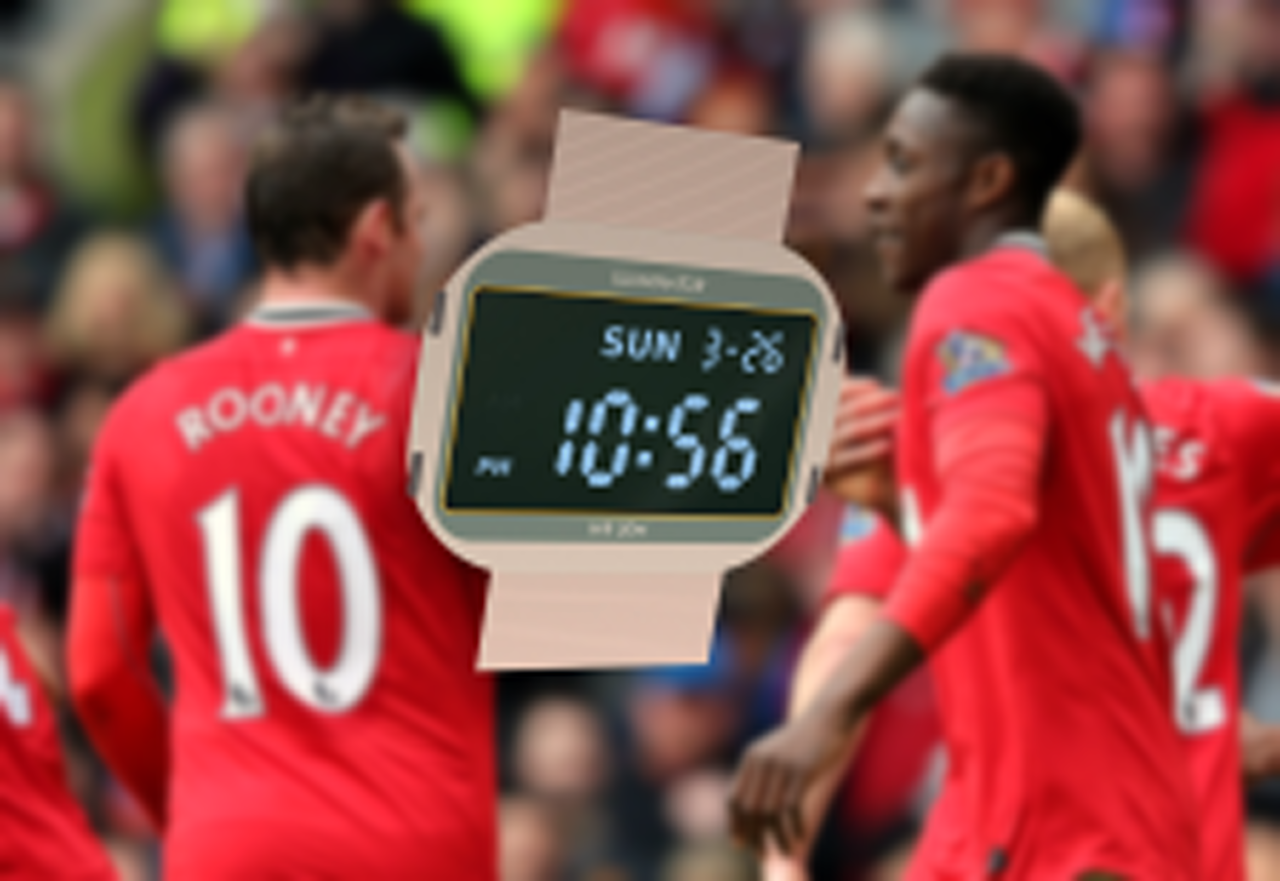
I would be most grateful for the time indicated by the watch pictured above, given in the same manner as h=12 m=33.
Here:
h=10 m=56
